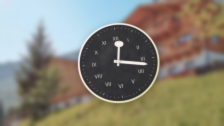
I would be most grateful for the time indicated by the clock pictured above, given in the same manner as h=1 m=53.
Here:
h=12 m=17
